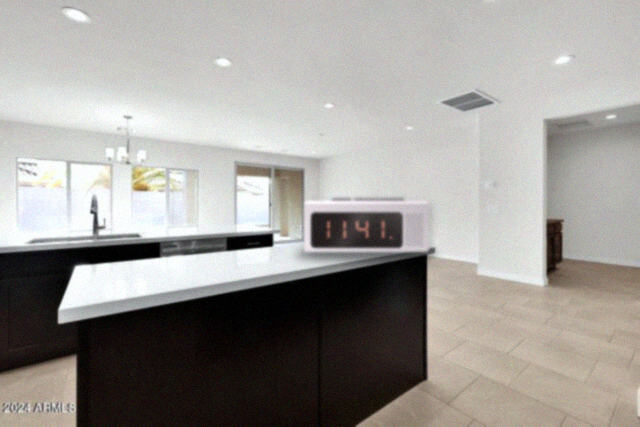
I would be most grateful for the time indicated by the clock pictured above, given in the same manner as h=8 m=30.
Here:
h=11 m=41
